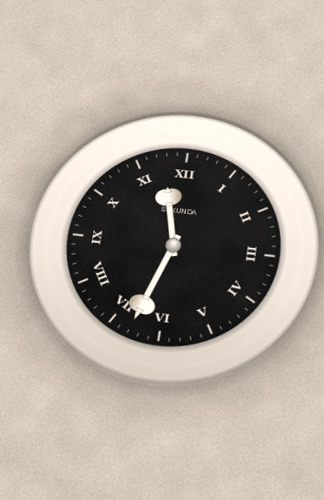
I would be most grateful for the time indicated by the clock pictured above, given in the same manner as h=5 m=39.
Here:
h=11 m=33
